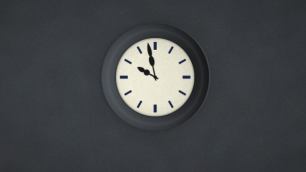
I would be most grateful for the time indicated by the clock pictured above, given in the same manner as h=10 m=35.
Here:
h=9 m=58
